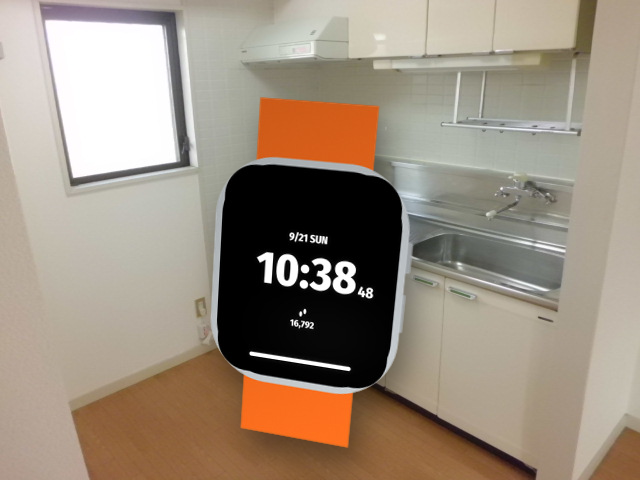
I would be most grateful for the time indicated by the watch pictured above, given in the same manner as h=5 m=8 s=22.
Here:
h=10 m=38 s=48
